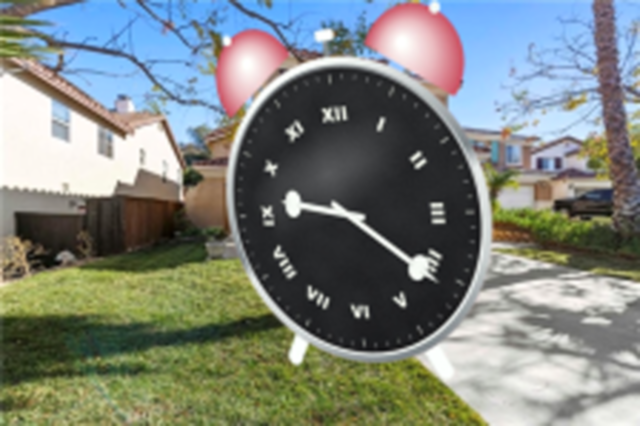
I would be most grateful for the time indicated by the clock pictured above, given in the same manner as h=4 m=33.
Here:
h=9 m=21
